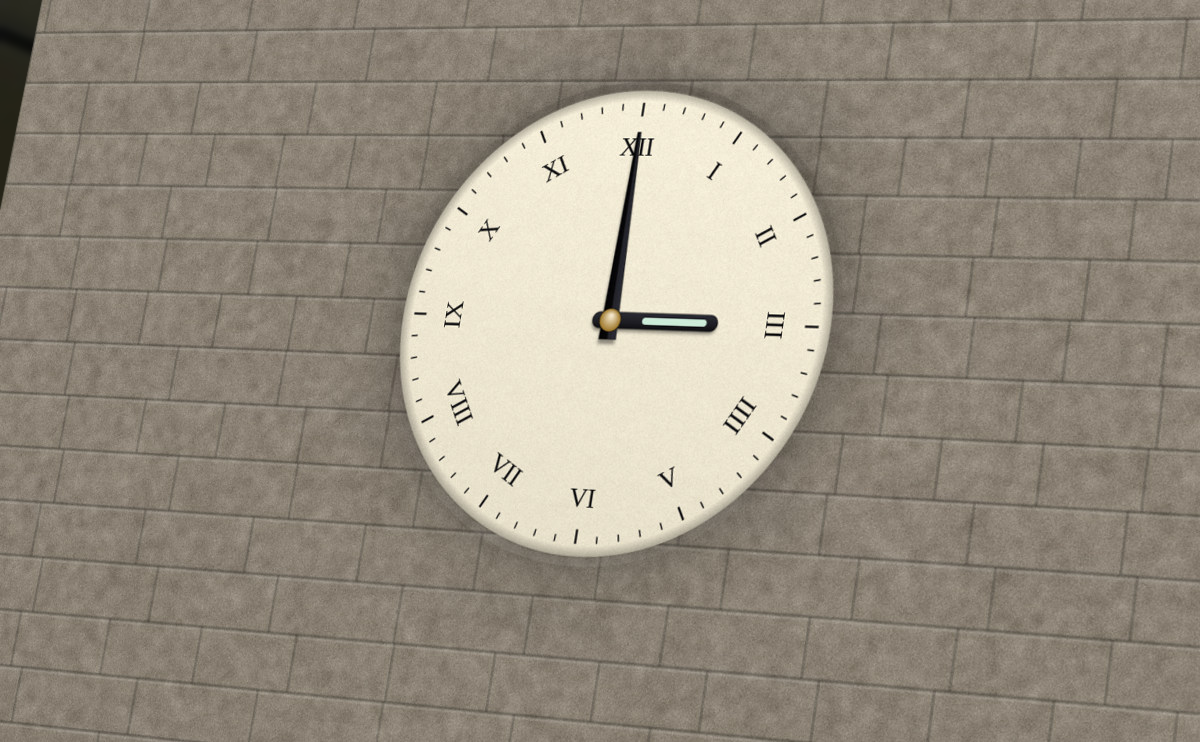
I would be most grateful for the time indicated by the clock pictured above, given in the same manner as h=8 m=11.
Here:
h=3 m=0
